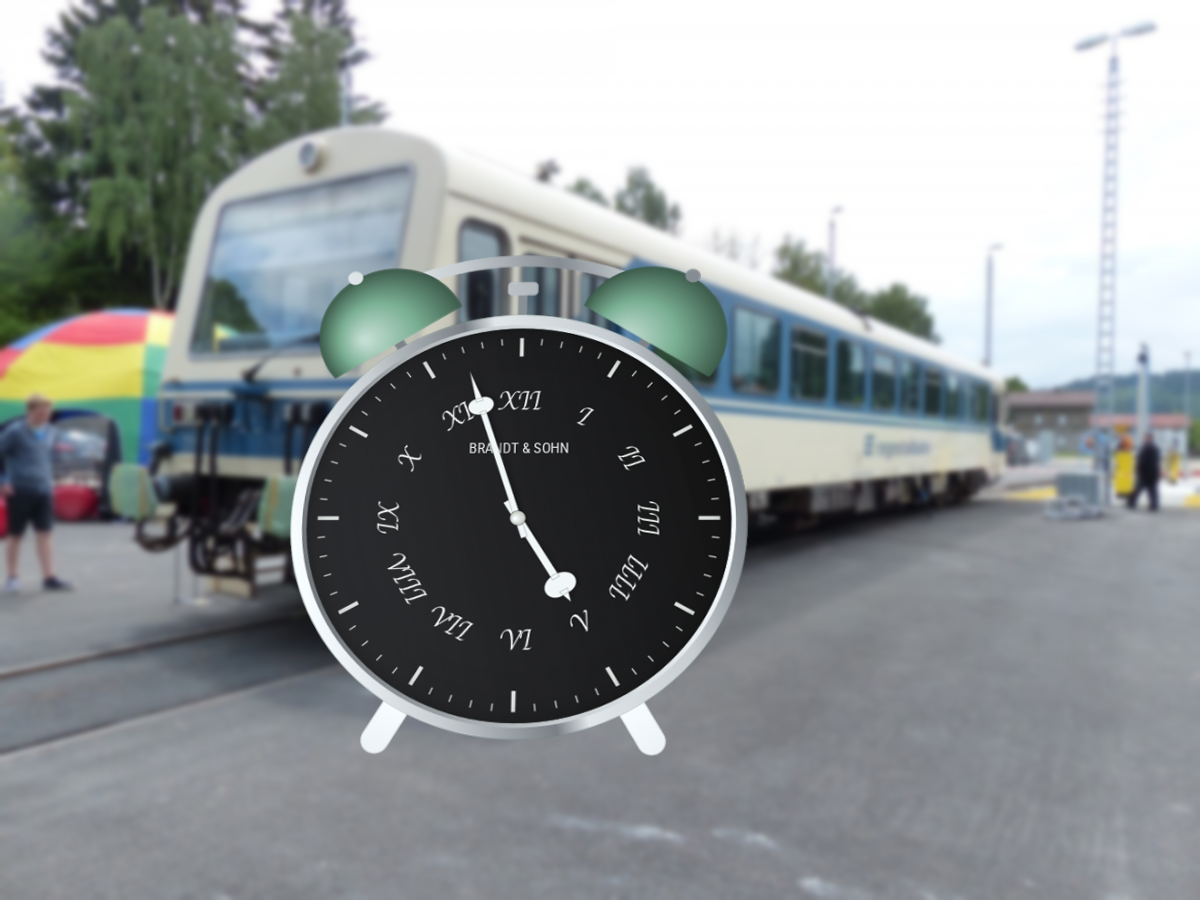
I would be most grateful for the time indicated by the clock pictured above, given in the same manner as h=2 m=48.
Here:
h=4 m=57
